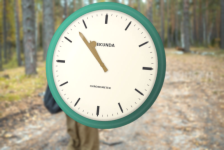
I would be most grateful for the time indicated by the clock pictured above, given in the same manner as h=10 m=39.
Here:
h=10 m=53
